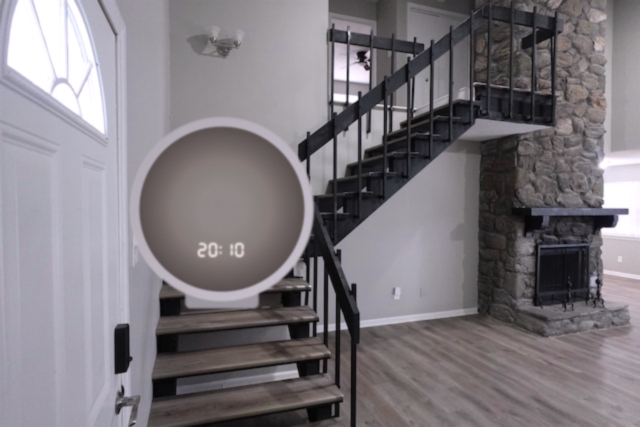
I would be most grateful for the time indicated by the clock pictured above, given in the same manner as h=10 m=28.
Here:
h=20 m=10
